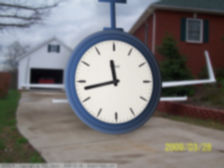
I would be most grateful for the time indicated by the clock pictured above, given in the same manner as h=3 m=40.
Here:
h=11 m=43
